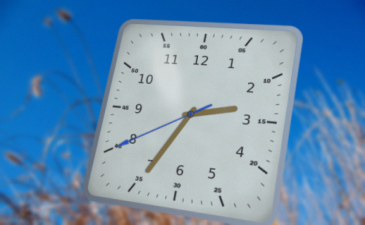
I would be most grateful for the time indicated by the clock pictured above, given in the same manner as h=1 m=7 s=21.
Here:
h=2 m=34 s=40
